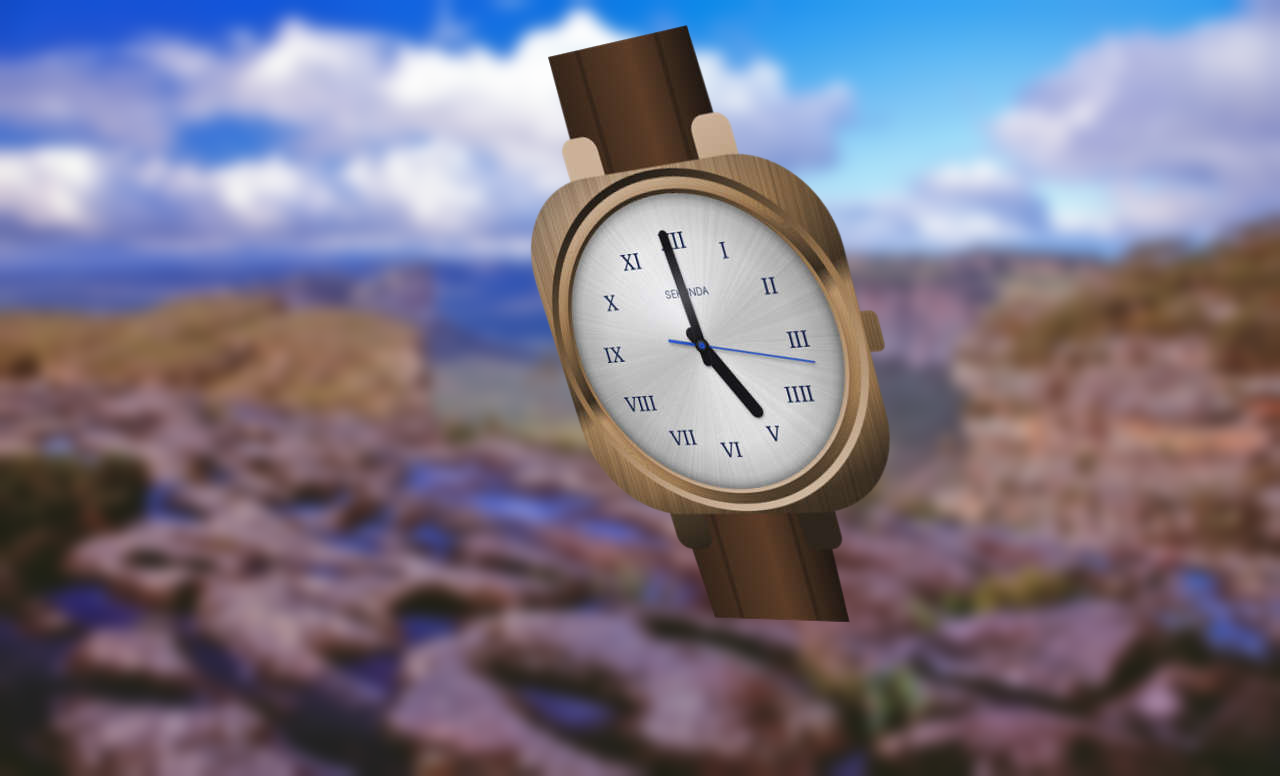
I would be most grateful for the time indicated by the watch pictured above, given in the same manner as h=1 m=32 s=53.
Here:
h=4 m=59 s=17
